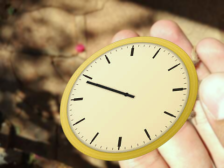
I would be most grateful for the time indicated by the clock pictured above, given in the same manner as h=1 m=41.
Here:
h=9 m=49
